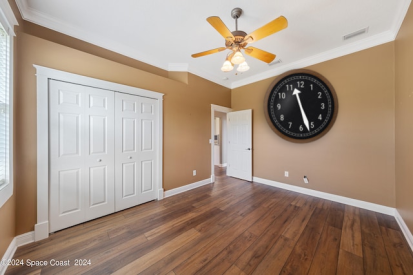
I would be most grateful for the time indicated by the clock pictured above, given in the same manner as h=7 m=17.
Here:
h=11 m=27
